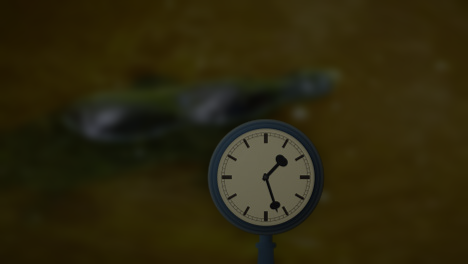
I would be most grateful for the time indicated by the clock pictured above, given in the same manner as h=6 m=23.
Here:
h=1 m=27
